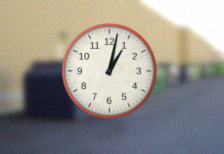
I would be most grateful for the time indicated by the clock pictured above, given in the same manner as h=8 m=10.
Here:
h=1 m=2
